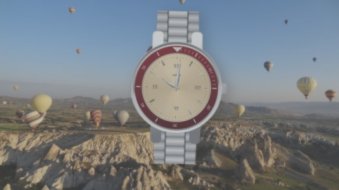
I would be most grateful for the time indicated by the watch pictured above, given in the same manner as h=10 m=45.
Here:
h=10 m=1
